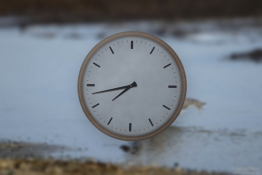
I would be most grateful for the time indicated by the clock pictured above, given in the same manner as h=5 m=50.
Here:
h=7 m=43
